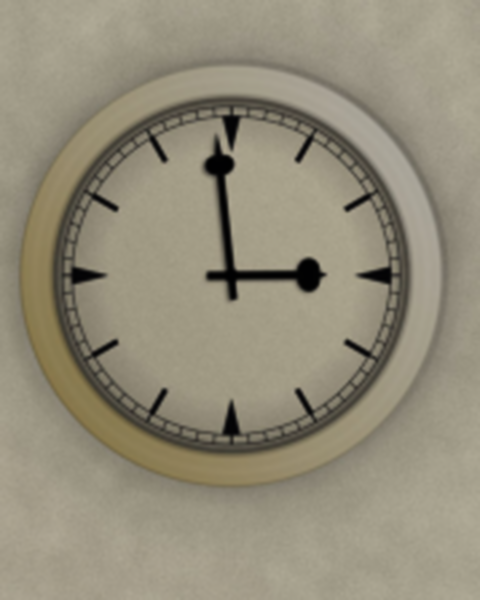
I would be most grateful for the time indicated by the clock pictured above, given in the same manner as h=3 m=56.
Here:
h=2 m=59
